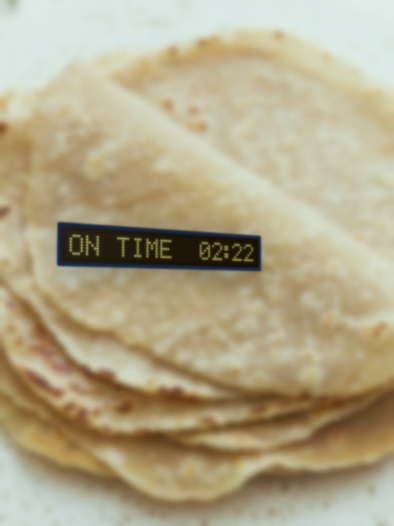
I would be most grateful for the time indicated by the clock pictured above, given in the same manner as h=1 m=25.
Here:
h=2 m=22
